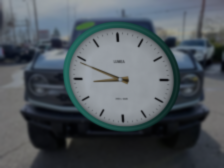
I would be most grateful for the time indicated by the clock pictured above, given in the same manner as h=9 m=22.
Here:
h=8 m=49
